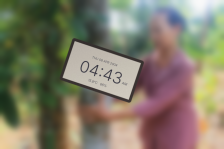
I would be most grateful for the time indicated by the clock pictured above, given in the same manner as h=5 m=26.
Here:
h=4 m=43
